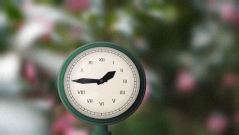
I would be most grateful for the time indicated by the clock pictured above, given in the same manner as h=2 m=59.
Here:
h=1 m=45
